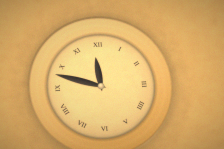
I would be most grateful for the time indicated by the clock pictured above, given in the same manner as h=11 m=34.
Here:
h=11 m=48
